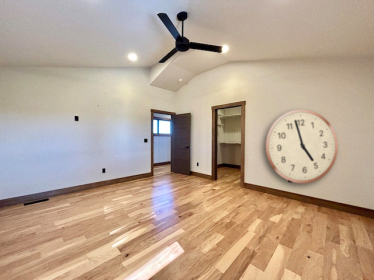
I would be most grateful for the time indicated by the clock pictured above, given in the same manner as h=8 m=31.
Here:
h=4 m=58
